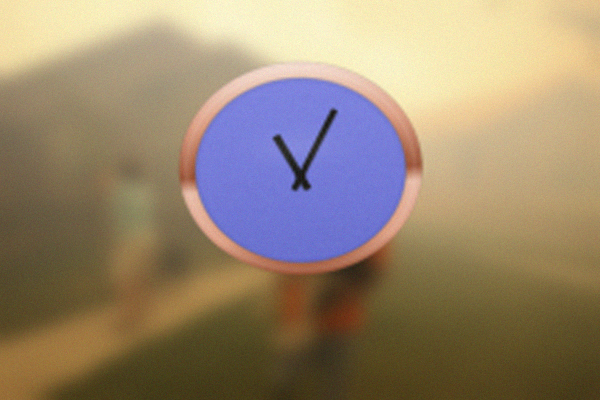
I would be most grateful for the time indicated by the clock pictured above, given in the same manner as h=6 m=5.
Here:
h=11 m=4
